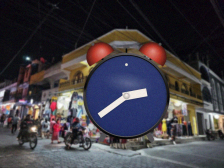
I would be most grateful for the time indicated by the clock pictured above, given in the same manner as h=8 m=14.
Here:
h=2 m=39
